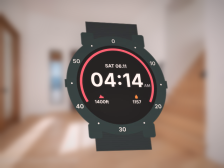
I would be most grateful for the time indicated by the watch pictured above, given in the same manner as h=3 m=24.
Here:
h=4 m=14
